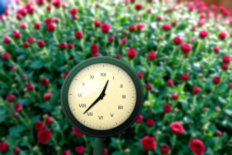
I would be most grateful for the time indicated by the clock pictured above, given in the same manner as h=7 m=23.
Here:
h=12 m=37
